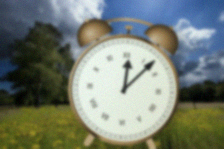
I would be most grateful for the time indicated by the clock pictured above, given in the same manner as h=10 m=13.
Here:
h=12 m=7
